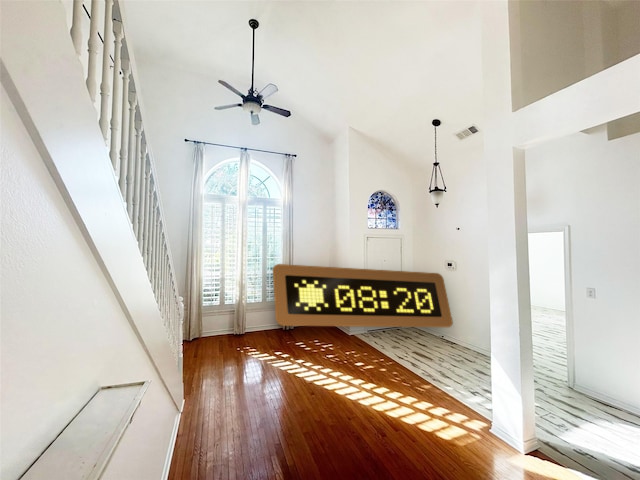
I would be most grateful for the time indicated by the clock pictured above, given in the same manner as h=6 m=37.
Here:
h=8 m=20
